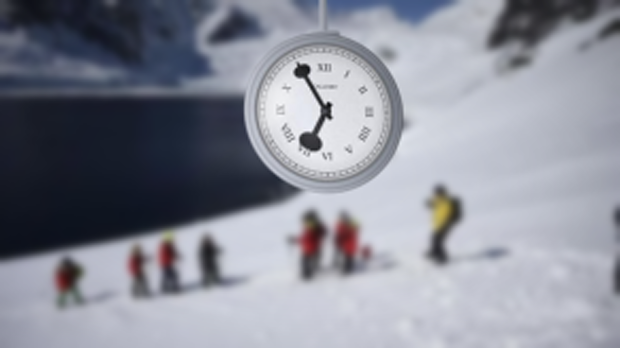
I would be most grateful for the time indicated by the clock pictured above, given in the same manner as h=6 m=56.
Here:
h=6 m=55
